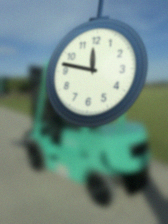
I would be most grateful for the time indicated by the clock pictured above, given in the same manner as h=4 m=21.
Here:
h=11 m=47
